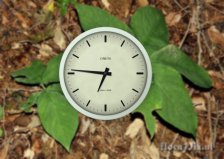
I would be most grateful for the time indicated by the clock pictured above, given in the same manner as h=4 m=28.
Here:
h=6 m=46
